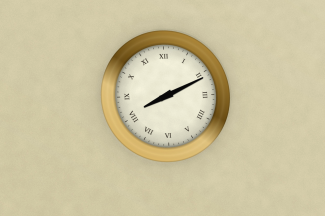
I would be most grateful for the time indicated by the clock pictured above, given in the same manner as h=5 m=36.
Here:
h=8 m=11
